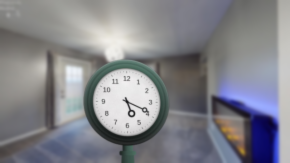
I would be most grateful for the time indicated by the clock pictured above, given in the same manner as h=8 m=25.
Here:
h=5 m=19
